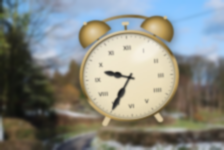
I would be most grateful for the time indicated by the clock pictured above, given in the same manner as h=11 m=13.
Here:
h=9 m=35
